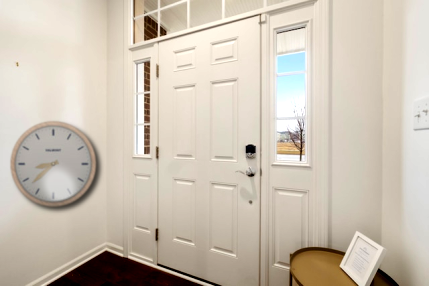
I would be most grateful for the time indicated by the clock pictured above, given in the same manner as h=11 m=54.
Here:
h=8 m=38
